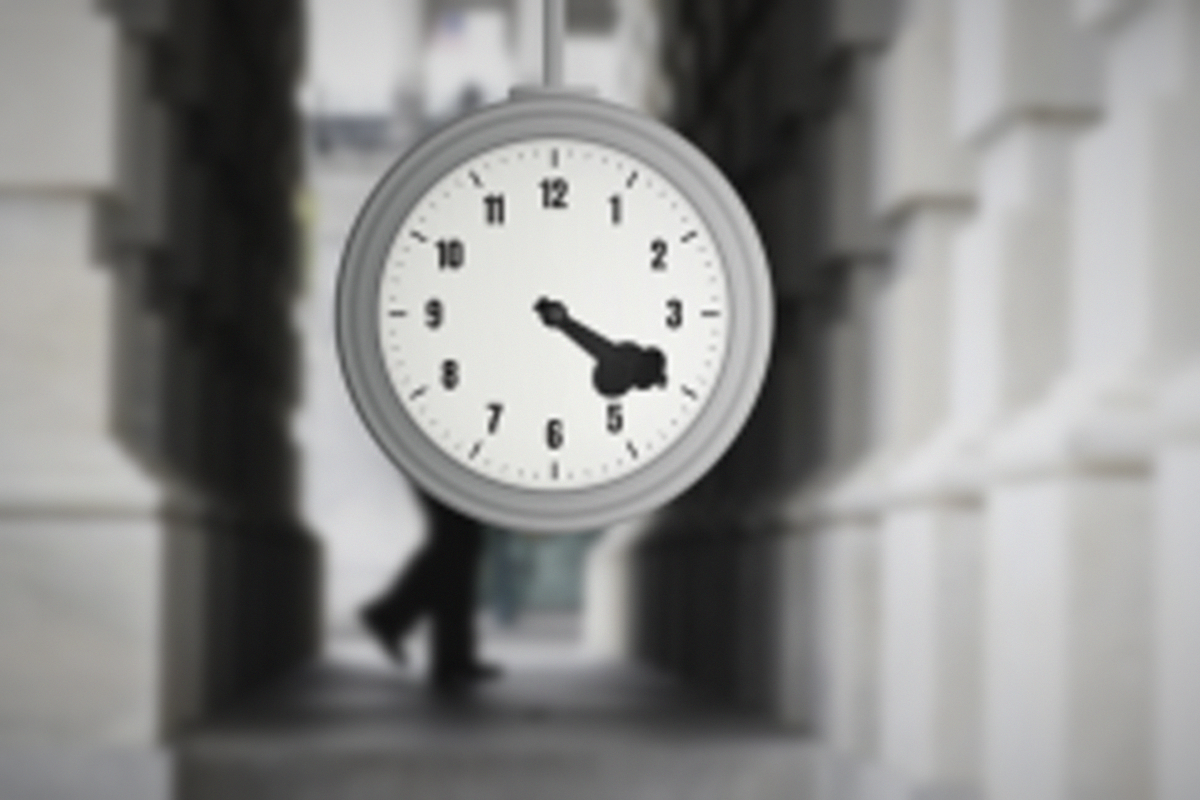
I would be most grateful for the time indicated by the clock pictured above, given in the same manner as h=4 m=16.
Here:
h=4 m=20
